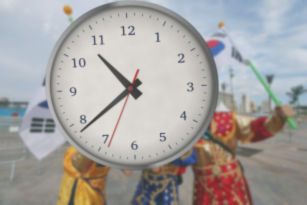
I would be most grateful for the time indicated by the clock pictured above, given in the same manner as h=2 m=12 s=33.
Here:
h=10 m=38 s=34
